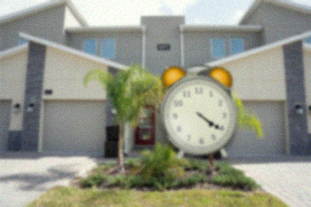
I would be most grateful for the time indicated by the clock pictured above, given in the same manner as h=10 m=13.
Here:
h=4 m=21
